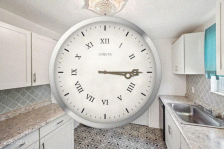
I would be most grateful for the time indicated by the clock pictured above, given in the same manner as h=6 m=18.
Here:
h=3 m=15
